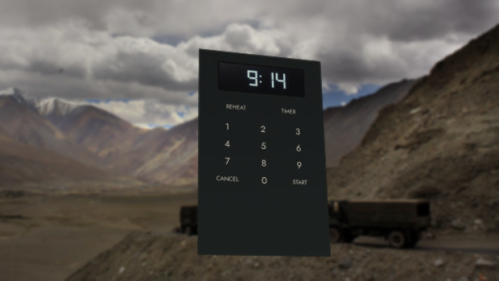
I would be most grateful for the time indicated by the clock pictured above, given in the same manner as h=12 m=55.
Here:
h=9 m=14
